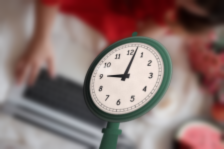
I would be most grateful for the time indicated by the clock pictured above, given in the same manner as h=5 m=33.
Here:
h=9 m=2
